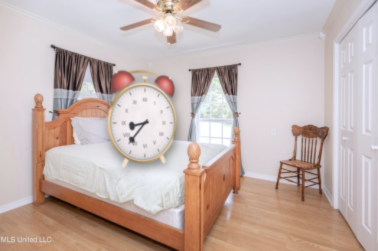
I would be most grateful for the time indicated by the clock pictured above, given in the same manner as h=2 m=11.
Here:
h=8 m=37
